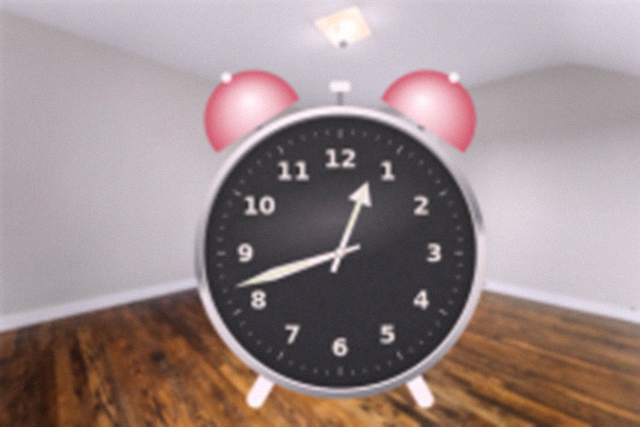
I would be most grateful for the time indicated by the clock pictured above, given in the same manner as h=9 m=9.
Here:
h=12 m=42
